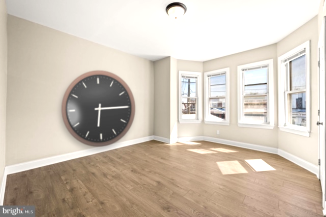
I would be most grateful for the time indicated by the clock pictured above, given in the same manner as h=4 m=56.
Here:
h=6 m=15
